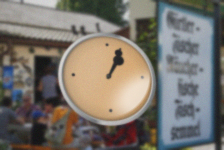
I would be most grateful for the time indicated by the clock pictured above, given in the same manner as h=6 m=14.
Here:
h=1 m=4
